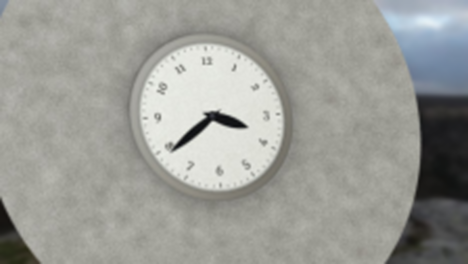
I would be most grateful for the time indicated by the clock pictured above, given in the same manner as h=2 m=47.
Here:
h=3 m=39
